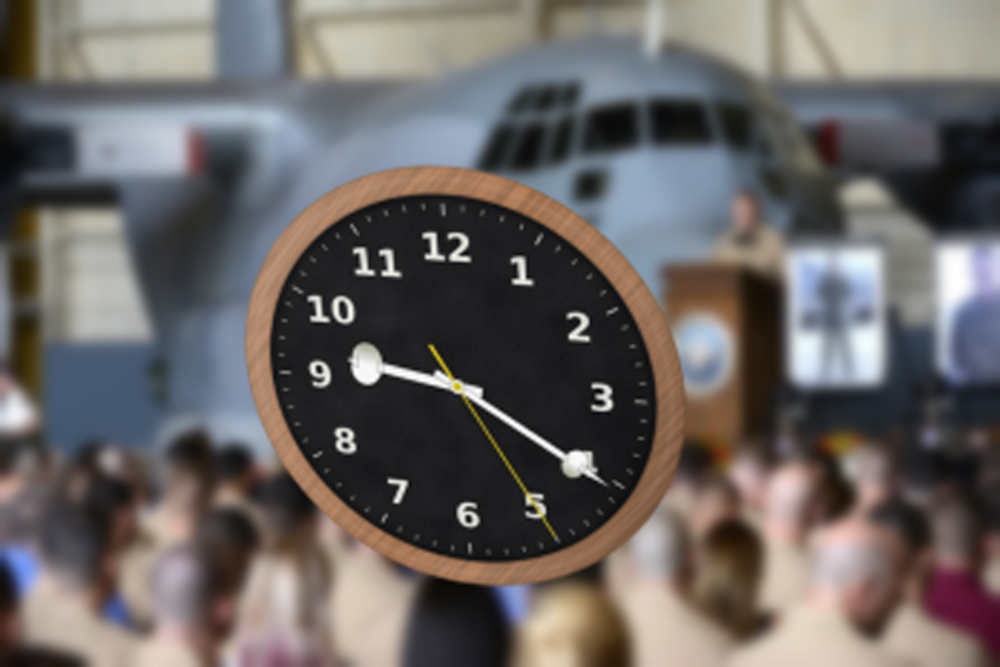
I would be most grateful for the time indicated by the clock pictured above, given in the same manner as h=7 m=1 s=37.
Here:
h=9 m=20 s=25
